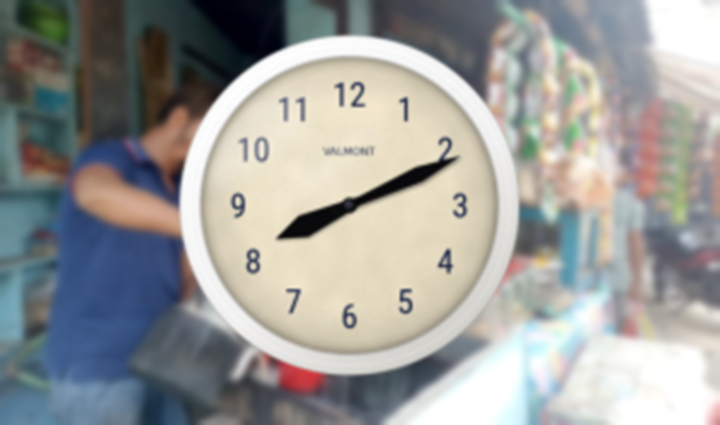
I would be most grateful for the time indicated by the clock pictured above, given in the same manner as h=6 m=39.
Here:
h=8 m=11
